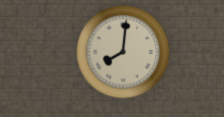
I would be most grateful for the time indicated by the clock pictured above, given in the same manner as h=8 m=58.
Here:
h=8 m=1
